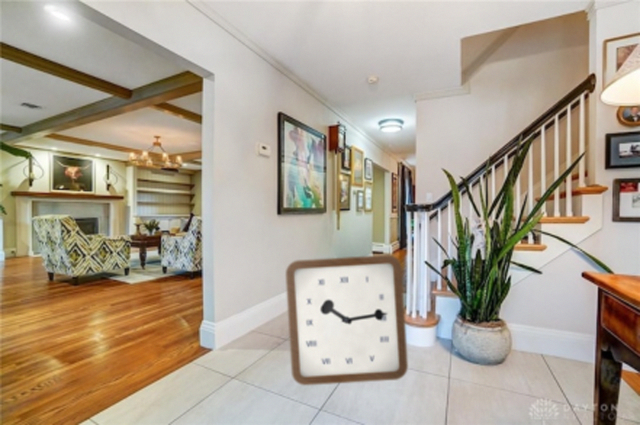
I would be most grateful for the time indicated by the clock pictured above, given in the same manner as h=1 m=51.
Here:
h=10 m=14
